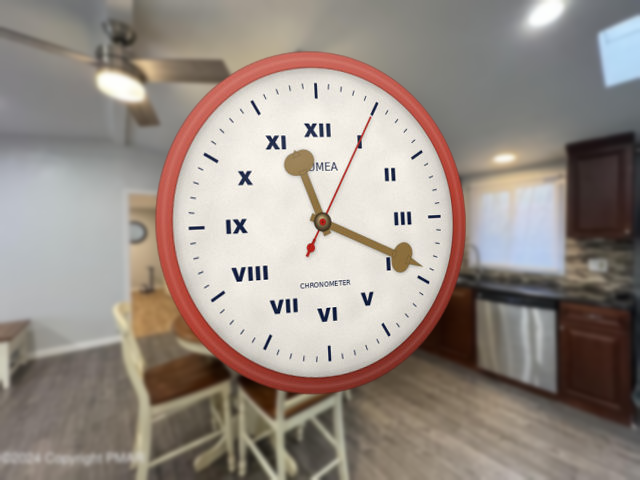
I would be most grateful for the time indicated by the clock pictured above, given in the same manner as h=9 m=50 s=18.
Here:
h=11 m=19 s=5
